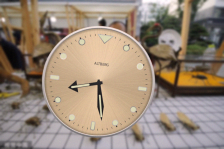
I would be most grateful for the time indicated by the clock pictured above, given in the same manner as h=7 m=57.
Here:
h=8 m=28
